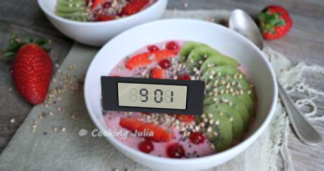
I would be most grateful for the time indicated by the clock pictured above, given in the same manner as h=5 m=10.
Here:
h=9 m=1
